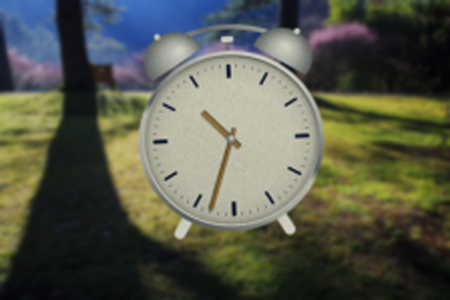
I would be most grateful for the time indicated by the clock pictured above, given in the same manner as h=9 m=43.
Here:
h=10 m=33
